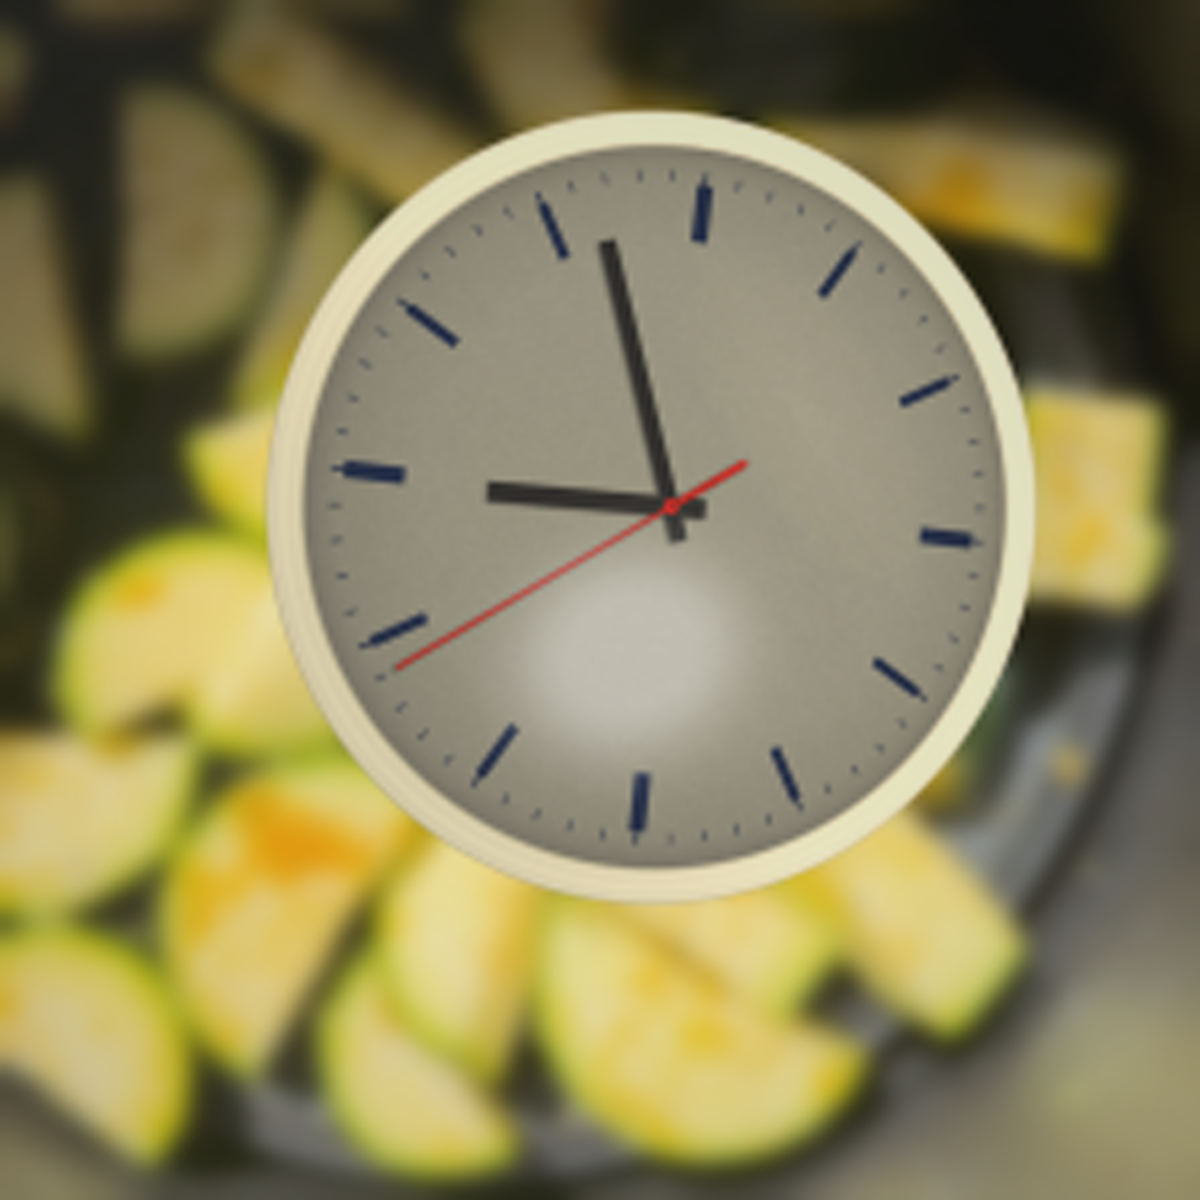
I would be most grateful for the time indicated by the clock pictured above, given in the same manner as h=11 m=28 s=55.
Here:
h=8 m=56 s=39
